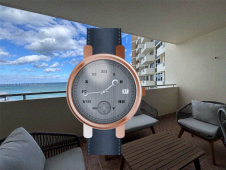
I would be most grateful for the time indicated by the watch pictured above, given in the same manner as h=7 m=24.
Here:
h=1 m=44
